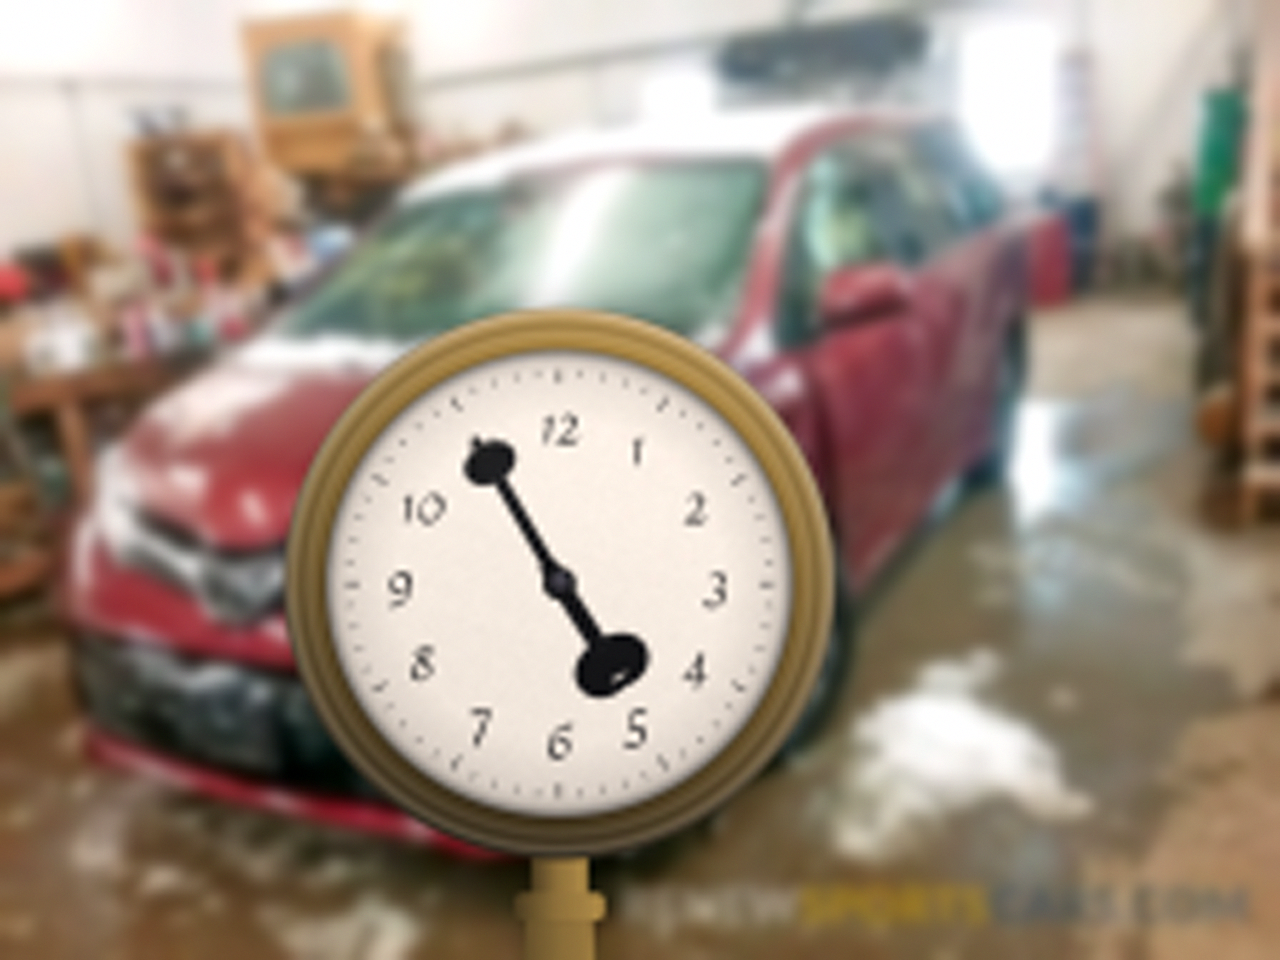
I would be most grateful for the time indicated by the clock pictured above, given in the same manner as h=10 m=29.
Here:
h=4 m=55
